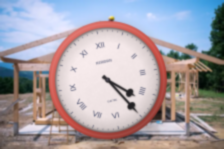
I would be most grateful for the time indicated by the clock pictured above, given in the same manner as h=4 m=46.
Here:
h=4 m=25
